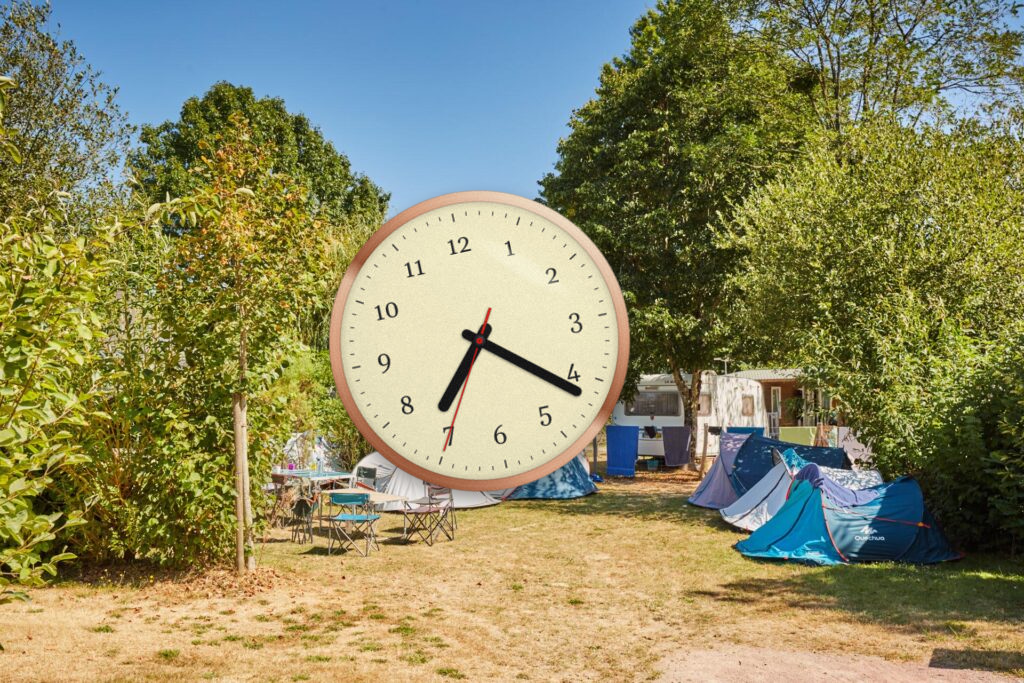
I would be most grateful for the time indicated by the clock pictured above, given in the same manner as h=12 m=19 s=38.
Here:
h=7 m=21 s=35
